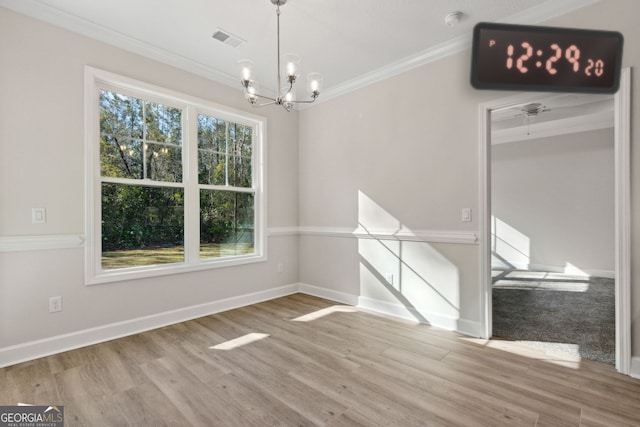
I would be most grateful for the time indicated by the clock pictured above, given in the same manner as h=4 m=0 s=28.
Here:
h=12 m=29 s=20
